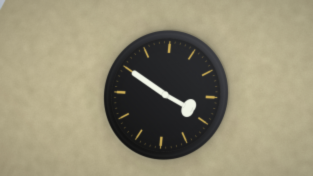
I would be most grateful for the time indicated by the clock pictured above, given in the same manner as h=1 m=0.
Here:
h=3 m=50
